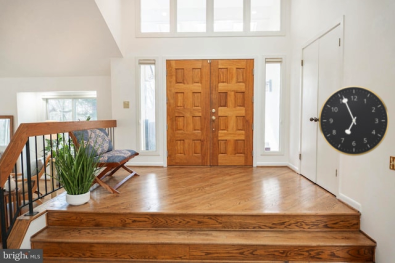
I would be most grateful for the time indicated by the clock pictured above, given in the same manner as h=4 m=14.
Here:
h=6 m=56
